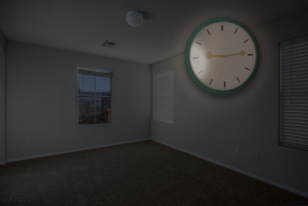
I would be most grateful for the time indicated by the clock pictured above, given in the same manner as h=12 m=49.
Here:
h=9 m=14
